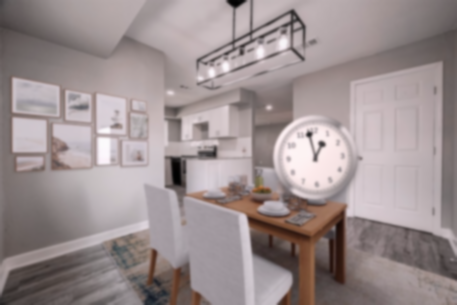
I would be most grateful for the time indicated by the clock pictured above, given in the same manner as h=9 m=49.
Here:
h=12 m=58
